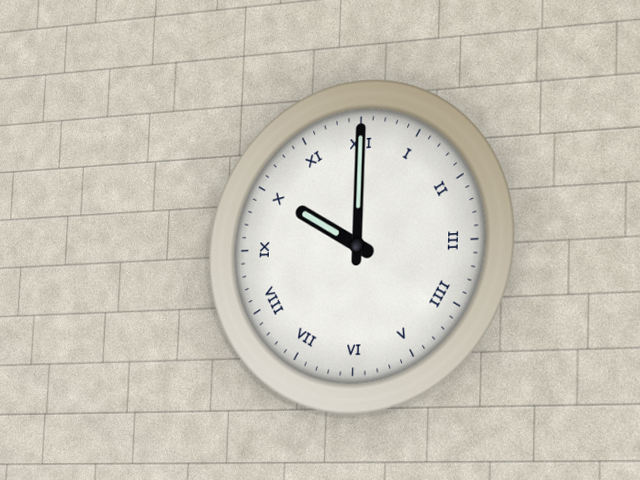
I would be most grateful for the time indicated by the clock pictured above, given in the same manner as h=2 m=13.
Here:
h=10 m=0
